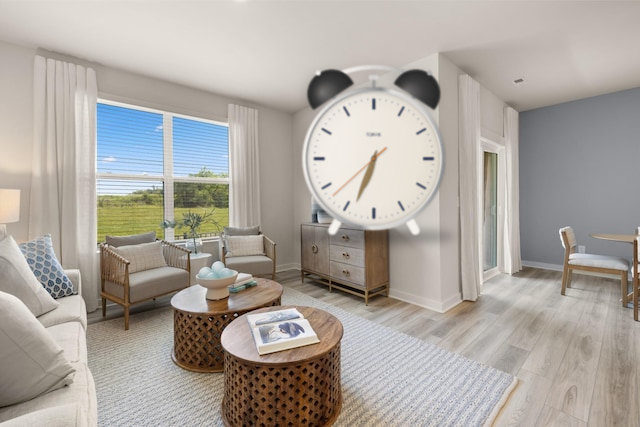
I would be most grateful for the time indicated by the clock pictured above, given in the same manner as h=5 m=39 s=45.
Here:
h=6 m=33 s=38
